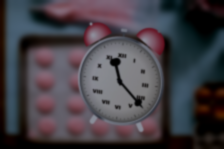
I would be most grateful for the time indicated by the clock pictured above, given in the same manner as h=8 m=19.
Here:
h=11 m=22
